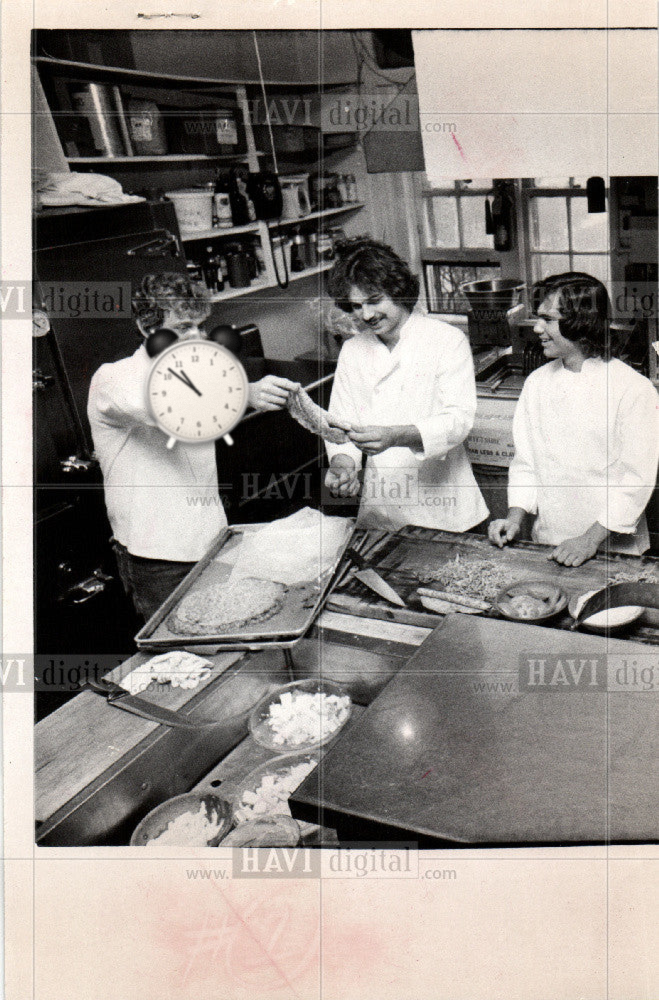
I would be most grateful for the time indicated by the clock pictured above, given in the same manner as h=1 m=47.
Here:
h=10 m=52
